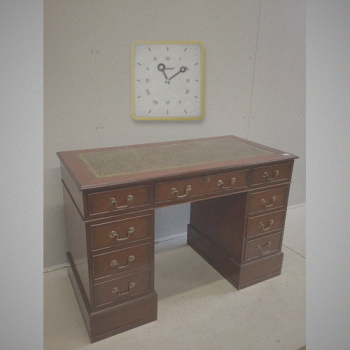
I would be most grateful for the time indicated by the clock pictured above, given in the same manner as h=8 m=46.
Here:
h=11 m=9
